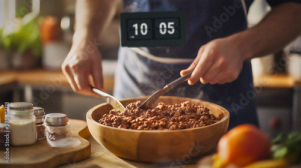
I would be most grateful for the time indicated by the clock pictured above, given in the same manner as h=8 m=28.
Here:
h=10 m=5
